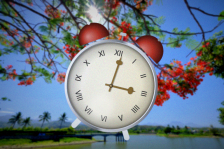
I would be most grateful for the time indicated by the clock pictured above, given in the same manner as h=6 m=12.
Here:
h=3 m=1
